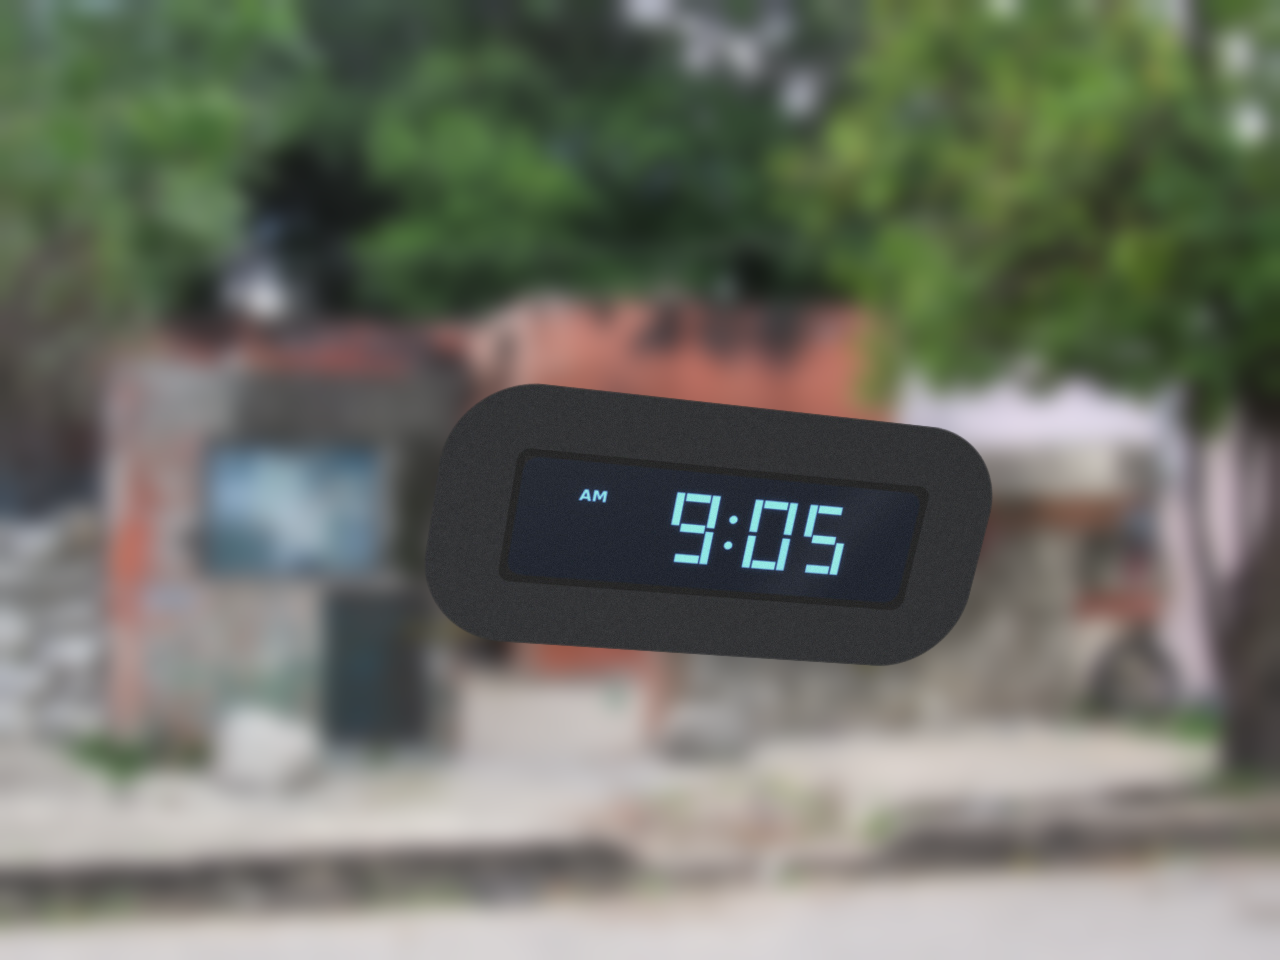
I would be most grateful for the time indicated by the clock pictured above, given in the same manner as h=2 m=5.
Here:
h=9 m=5
